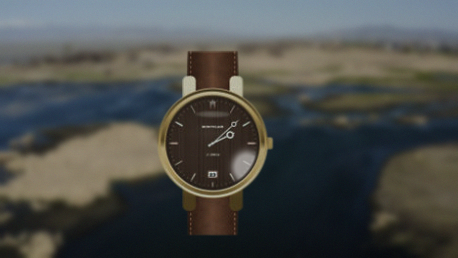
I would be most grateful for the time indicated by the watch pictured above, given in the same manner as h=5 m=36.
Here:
h=2 m=8
